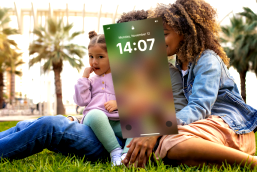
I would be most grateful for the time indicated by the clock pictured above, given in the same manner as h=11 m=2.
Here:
h=14 m=7
